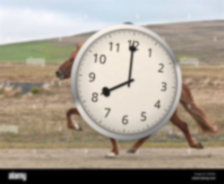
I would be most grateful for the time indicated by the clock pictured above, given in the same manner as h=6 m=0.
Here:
h=8 m=0
